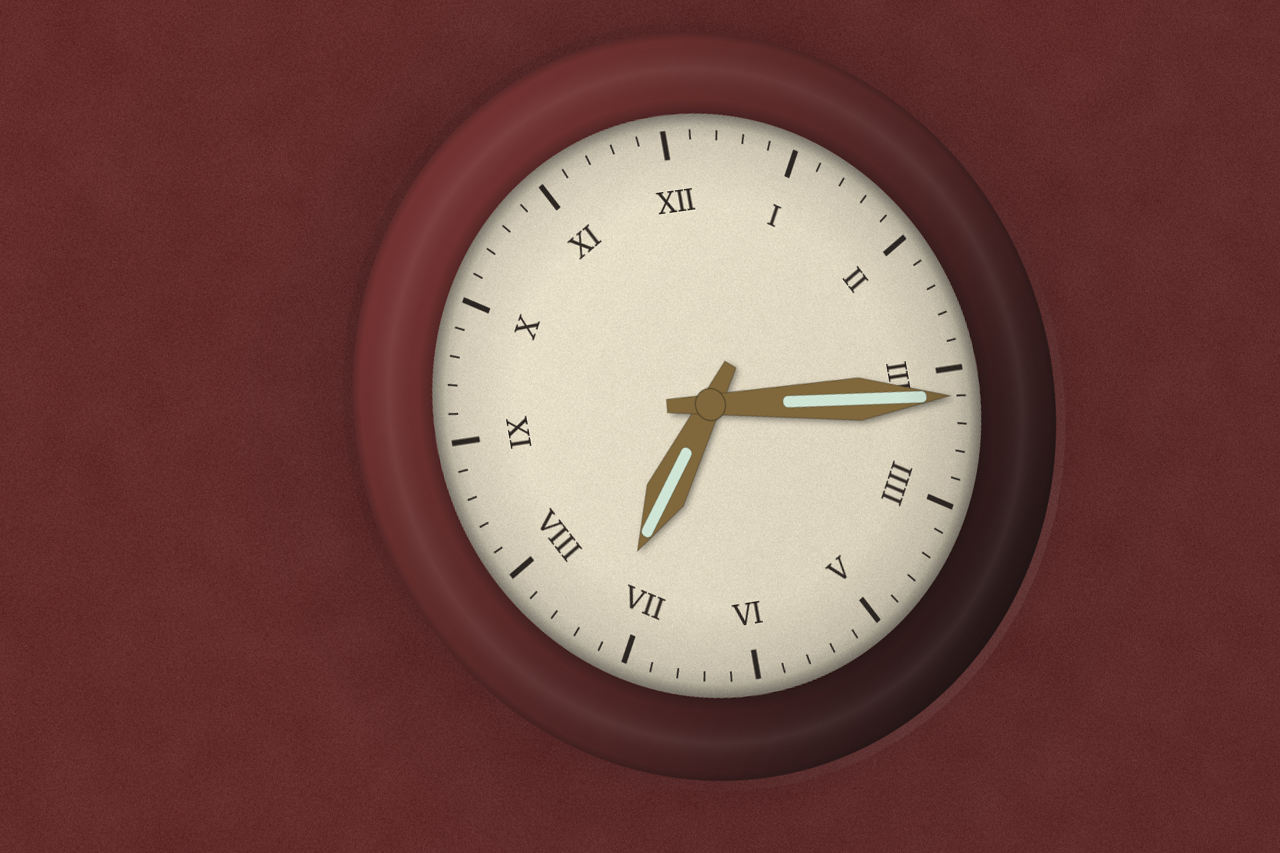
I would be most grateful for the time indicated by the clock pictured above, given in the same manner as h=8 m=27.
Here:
h=7 m=16
